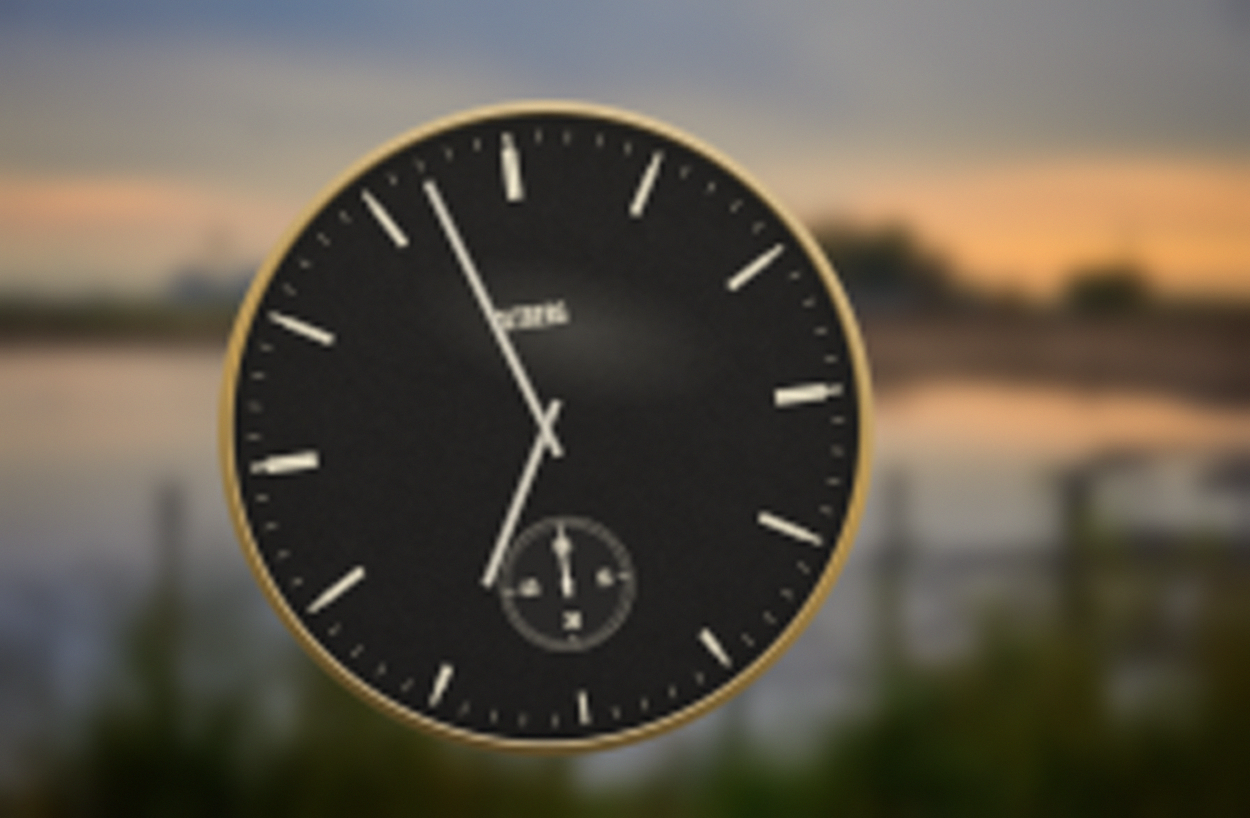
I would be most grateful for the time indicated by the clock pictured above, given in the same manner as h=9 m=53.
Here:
h=6 m=57
